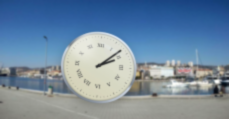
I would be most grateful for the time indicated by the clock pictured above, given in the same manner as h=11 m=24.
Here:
h=2 m=8
